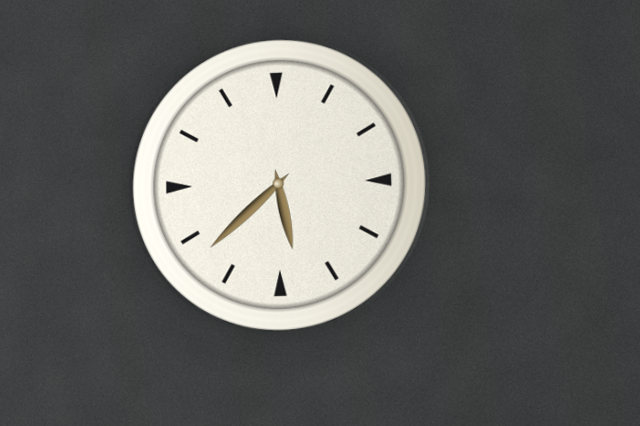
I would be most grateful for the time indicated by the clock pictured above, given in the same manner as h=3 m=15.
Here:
h=5 m=38
